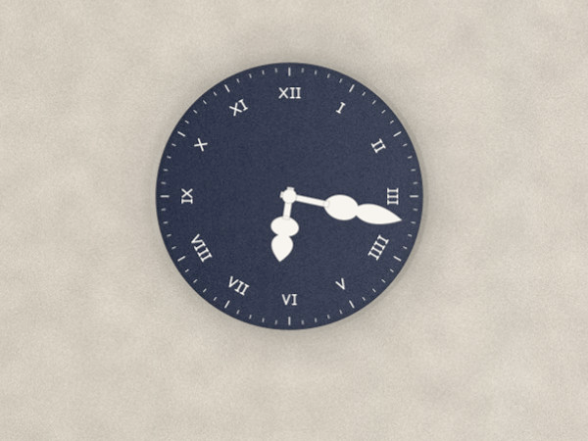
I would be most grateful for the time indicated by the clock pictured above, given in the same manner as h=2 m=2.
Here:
h=6 m=17
